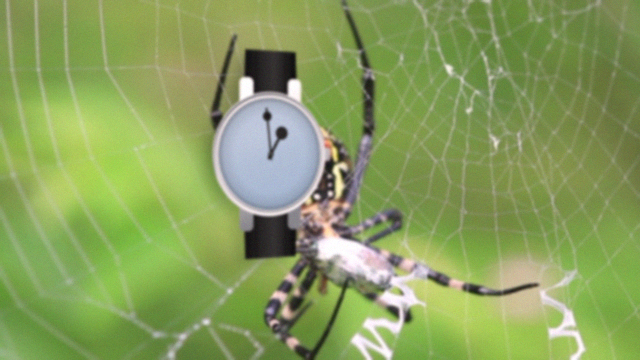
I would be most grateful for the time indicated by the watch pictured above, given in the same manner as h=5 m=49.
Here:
h=12 m=59
